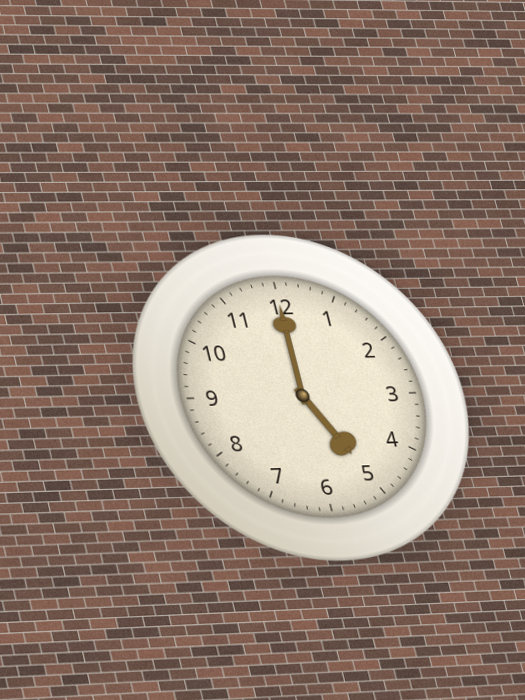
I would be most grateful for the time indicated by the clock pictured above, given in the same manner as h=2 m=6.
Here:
h=5 m=0
